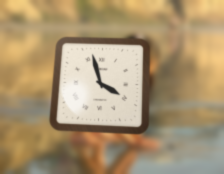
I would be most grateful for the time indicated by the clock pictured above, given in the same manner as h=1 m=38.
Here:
h=3 m=57
